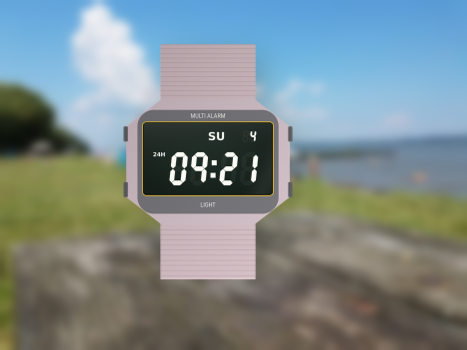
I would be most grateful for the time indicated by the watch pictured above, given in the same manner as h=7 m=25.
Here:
h=9 m=21
